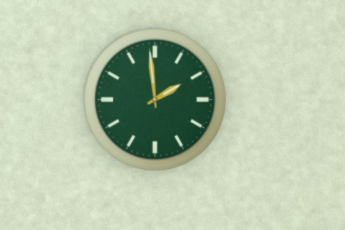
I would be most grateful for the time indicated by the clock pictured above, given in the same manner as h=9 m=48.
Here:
h=1 m=59
